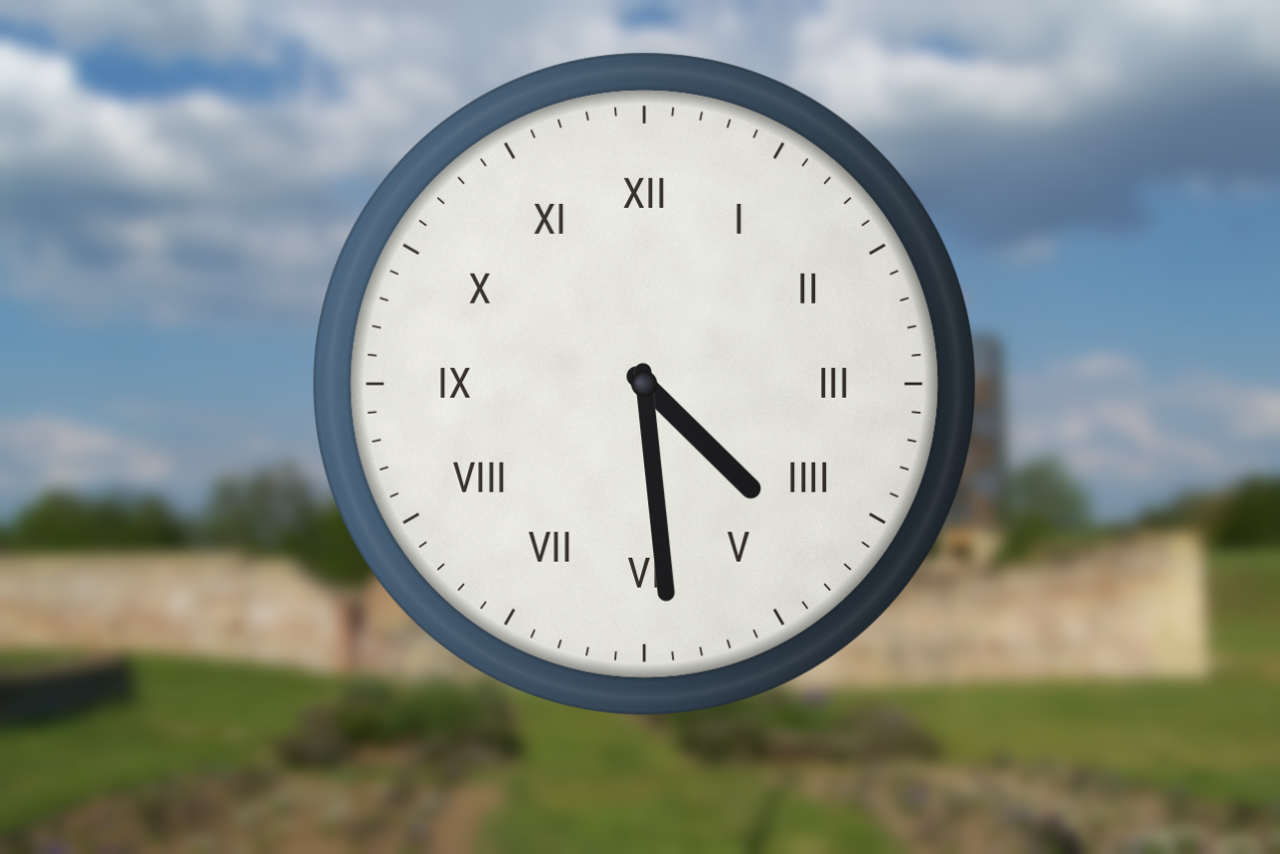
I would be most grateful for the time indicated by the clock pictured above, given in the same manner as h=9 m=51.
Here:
h=4 m=29
